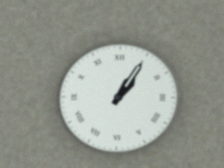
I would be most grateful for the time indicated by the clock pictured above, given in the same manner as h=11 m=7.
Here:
h=1 m=5
